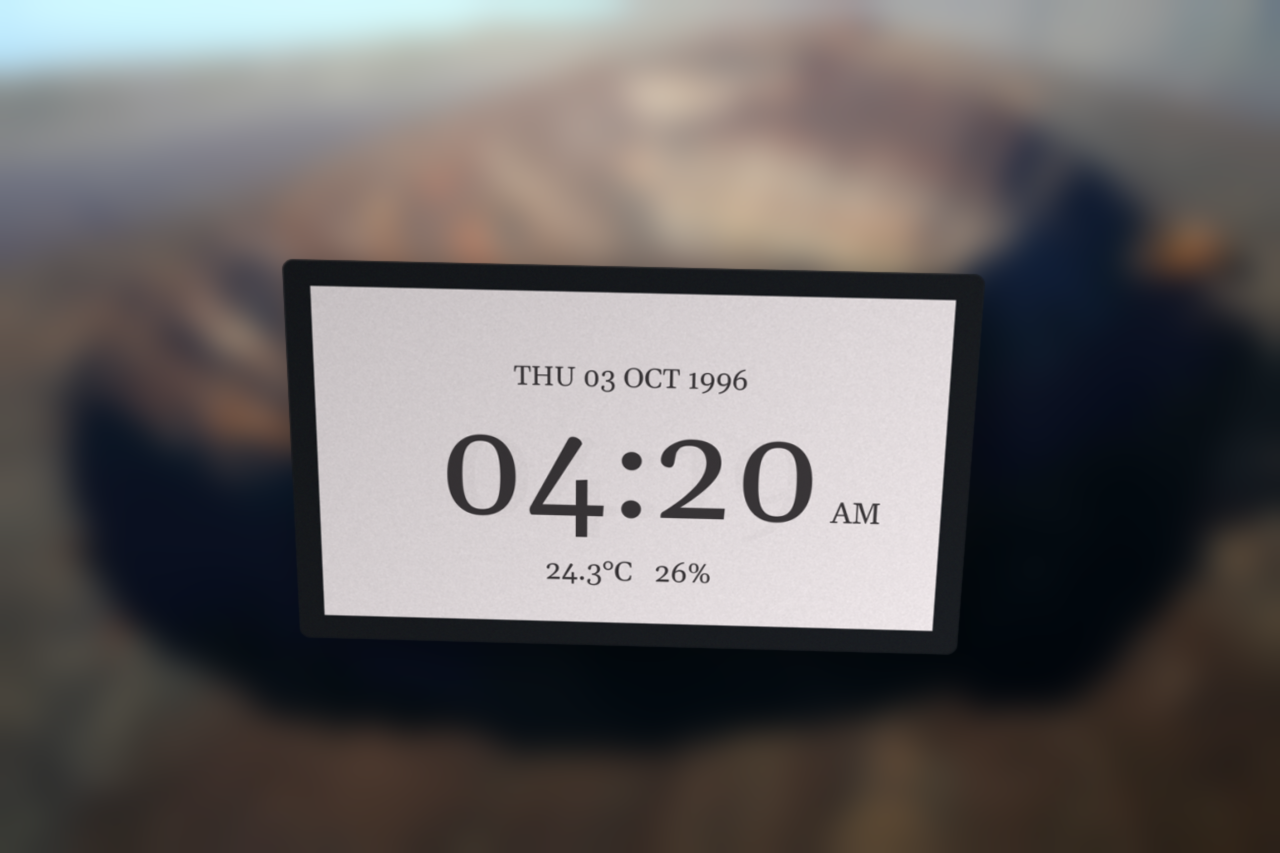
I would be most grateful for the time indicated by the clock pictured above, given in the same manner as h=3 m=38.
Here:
h=4 m=20
